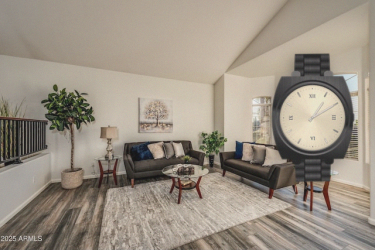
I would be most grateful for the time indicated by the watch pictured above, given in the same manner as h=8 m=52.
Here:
h=1 m=10
